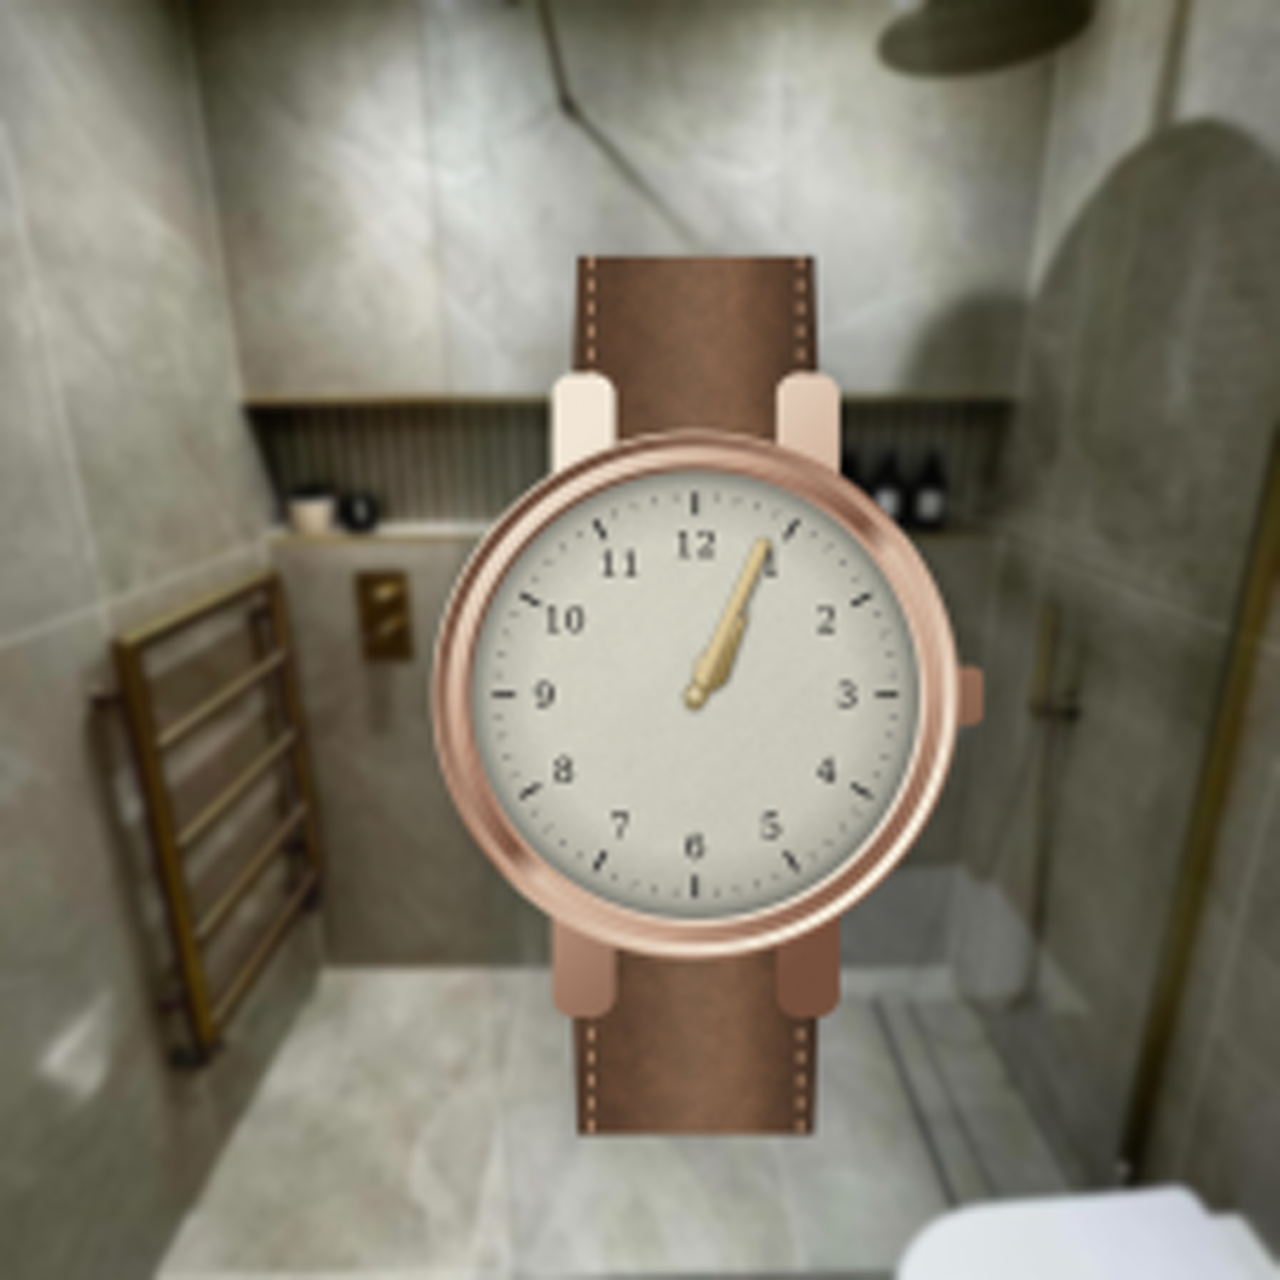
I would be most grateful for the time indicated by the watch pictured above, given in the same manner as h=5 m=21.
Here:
h=1 m=4
